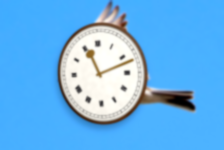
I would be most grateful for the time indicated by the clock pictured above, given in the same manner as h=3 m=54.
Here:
h=11 m=12
